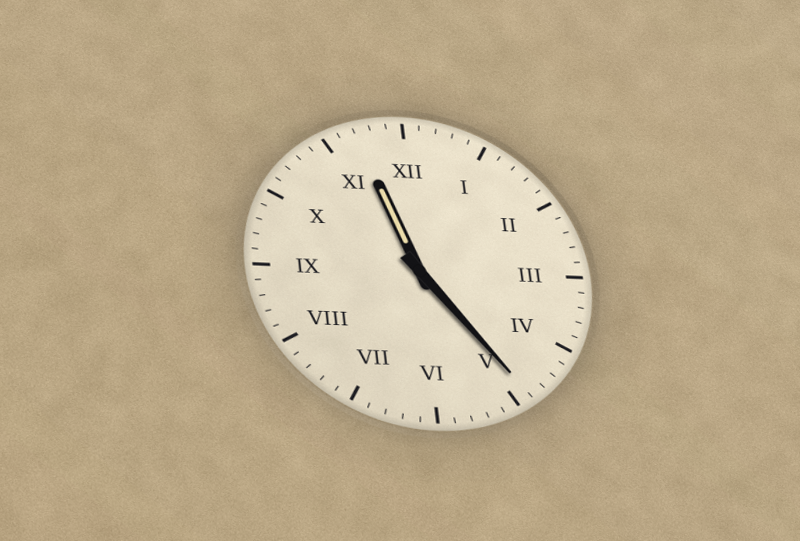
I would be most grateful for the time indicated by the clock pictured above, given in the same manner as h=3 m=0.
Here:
h=11 m=24
